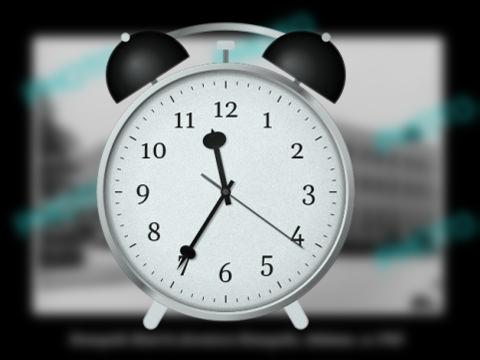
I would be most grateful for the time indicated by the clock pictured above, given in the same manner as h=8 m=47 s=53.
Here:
h=11 m=35 s=21
